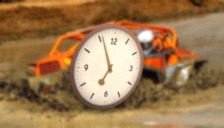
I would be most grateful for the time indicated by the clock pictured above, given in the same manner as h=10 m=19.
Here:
h=6 m=56
